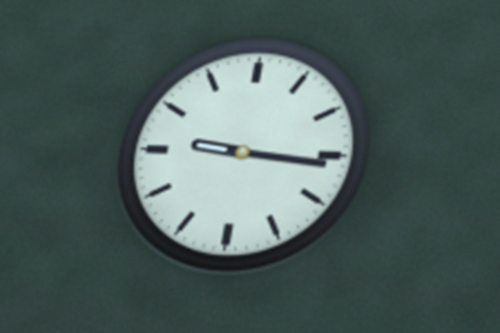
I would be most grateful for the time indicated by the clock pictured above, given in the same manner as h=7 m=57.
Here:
h=9 m=16
